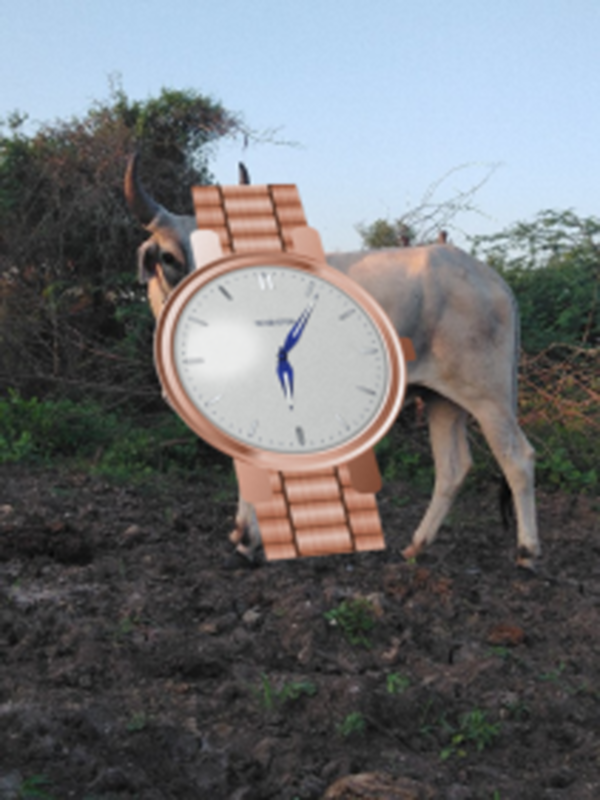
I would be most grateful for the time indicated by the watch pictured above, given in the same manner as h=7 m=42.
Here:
h=6 m=6
